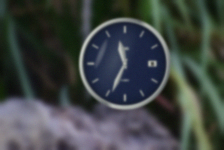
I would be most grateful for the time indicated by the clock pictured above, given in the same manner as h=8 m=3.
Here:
h=11 m=34
